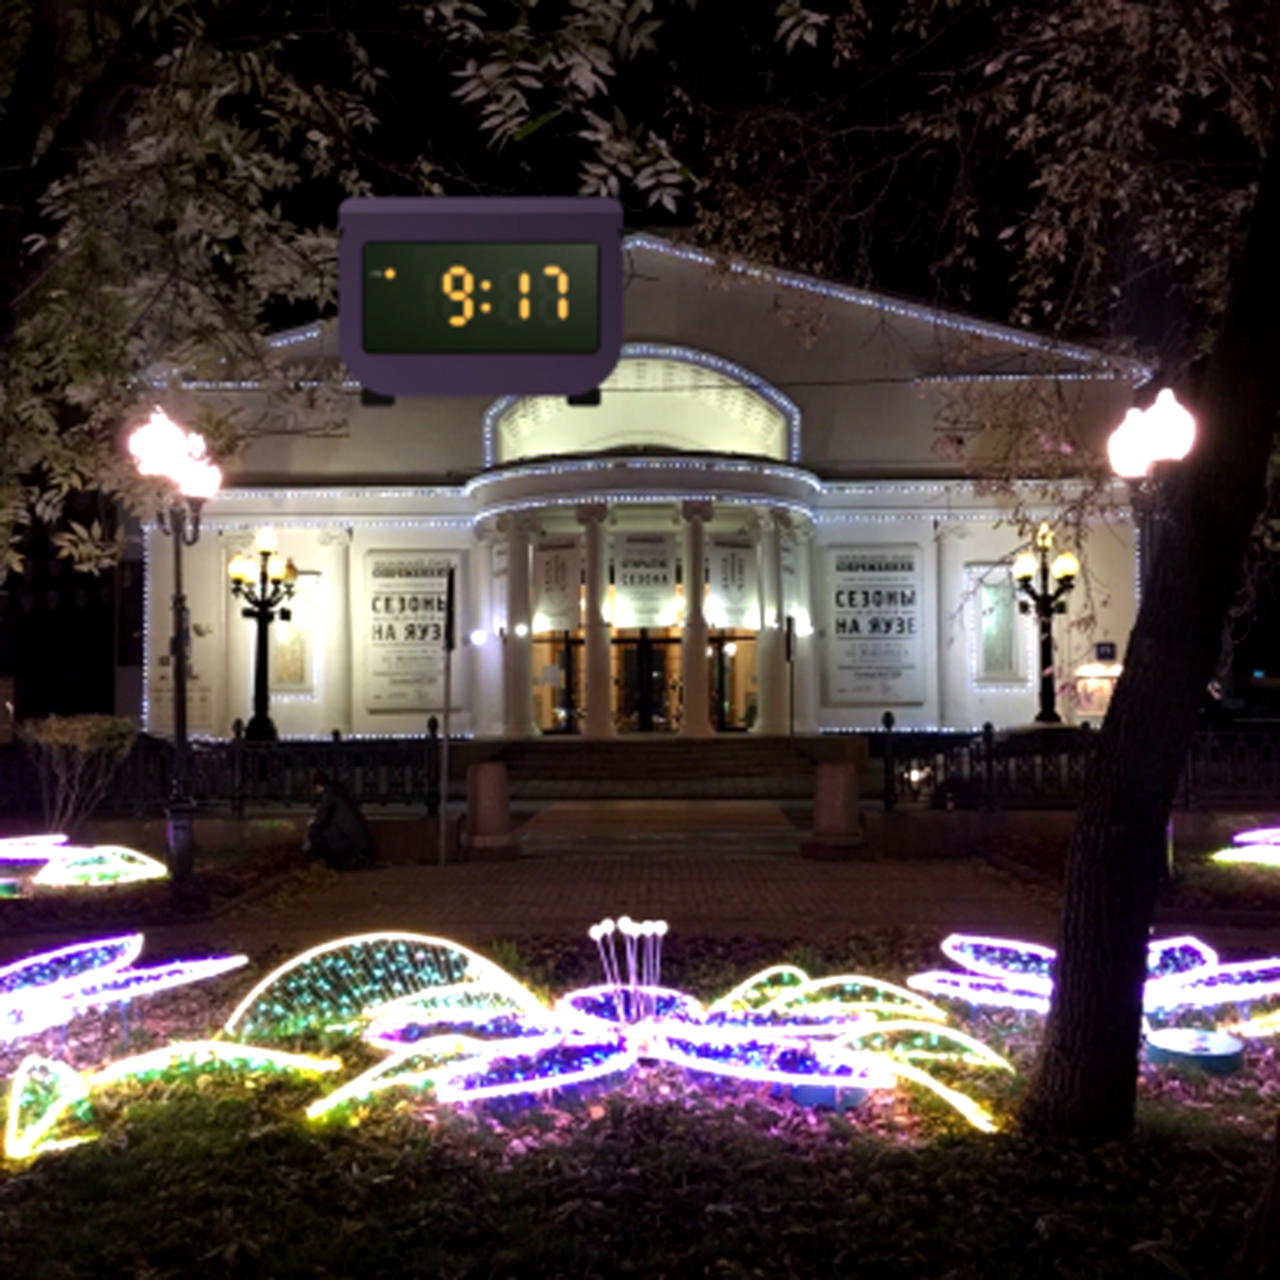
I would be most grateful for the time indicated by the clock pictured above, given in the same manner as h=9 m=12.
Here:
h=9 m=17
